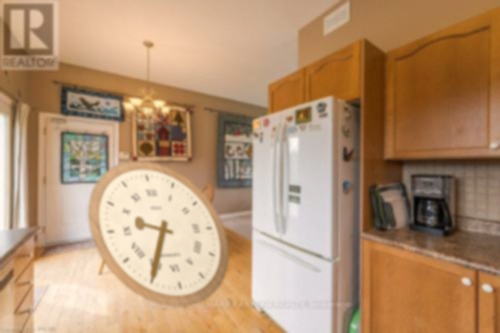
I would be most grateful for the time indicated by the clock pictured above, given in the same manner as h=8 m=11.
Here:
h=9 m=35
